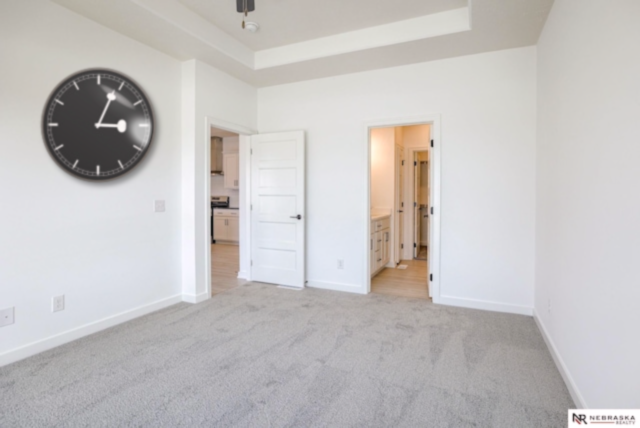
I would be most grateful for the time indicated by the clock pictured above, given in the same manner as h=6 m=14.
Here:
h=3 m=4
